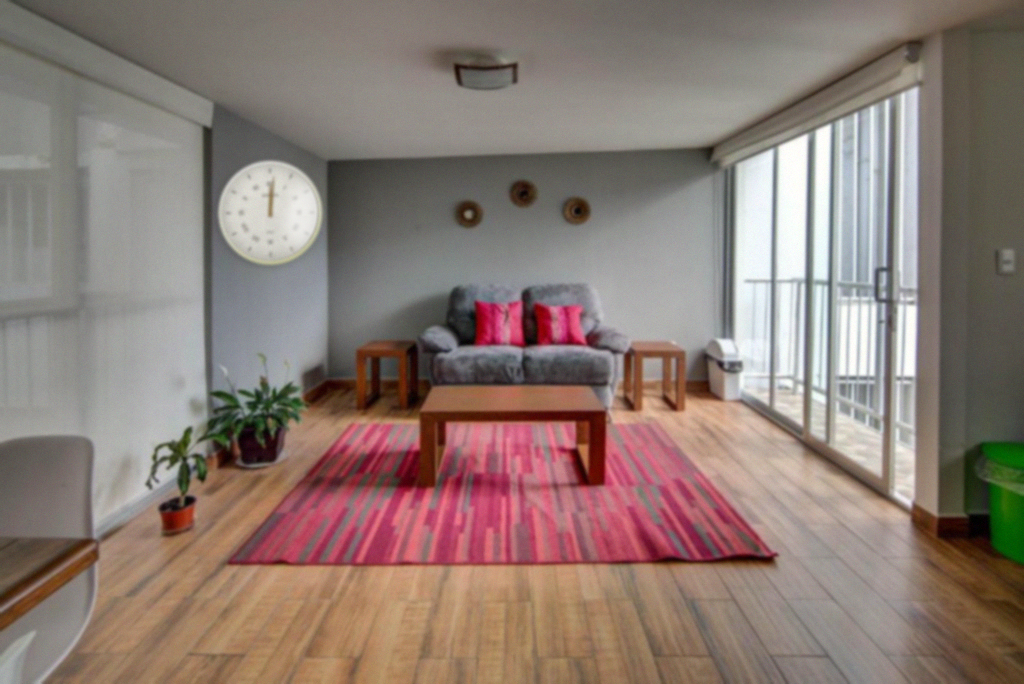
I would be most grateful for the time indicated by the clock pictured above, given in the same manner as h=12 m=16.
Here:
h=12 m=1
